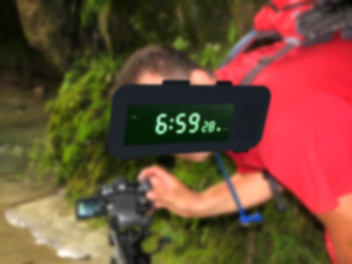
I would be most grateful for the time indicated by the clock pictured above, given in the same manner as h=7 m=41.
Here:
h=6 m=59
